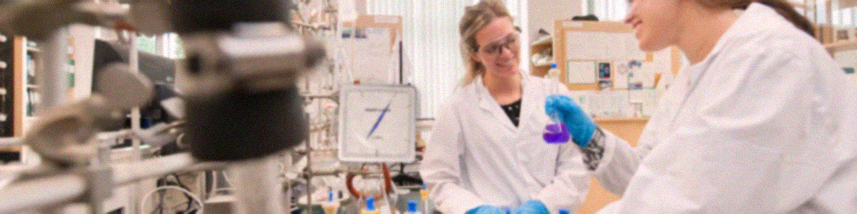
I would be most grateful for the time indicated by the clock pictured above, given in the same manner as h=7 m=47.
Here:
h=7 m=5
